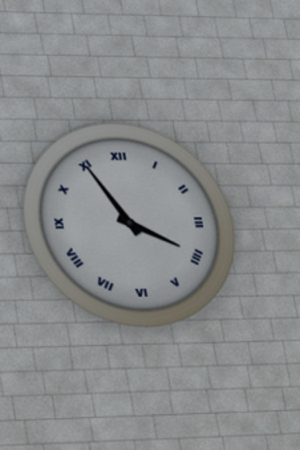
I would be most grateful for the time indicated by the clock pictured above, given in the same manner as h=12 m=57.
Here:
h=3 m=55
